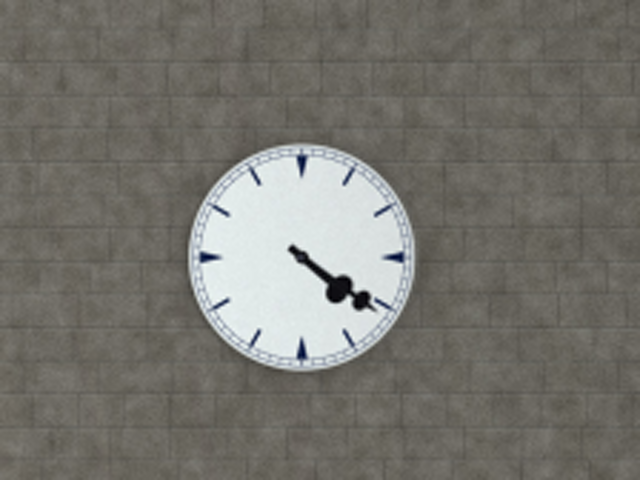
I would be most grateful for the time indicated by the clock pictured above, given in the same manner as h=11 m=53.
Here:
h=4 m=21
